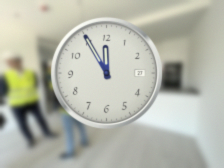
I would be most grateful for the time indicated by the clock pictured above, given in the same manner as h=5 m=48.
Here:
h=11 m=55
